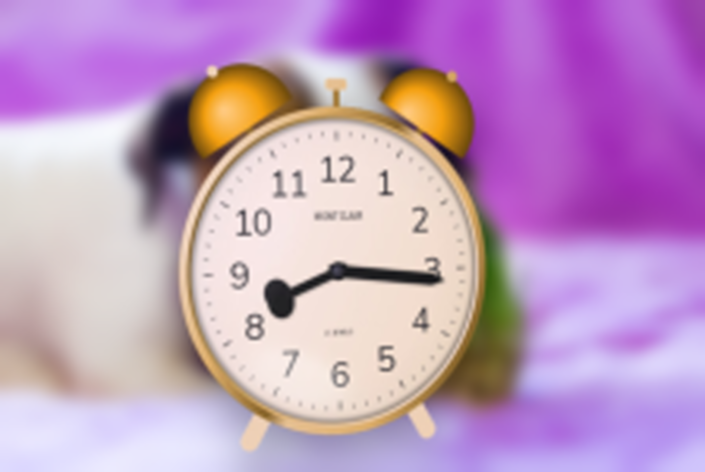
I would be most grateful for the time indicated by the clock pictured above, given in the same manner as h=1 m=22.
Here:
h=8 m=16
